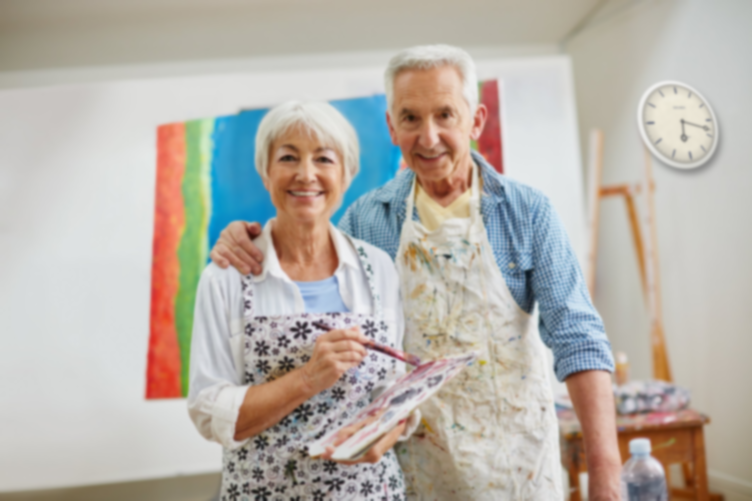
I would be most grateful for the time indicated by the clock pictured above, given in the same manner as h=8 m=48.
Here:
h=6 m=18
